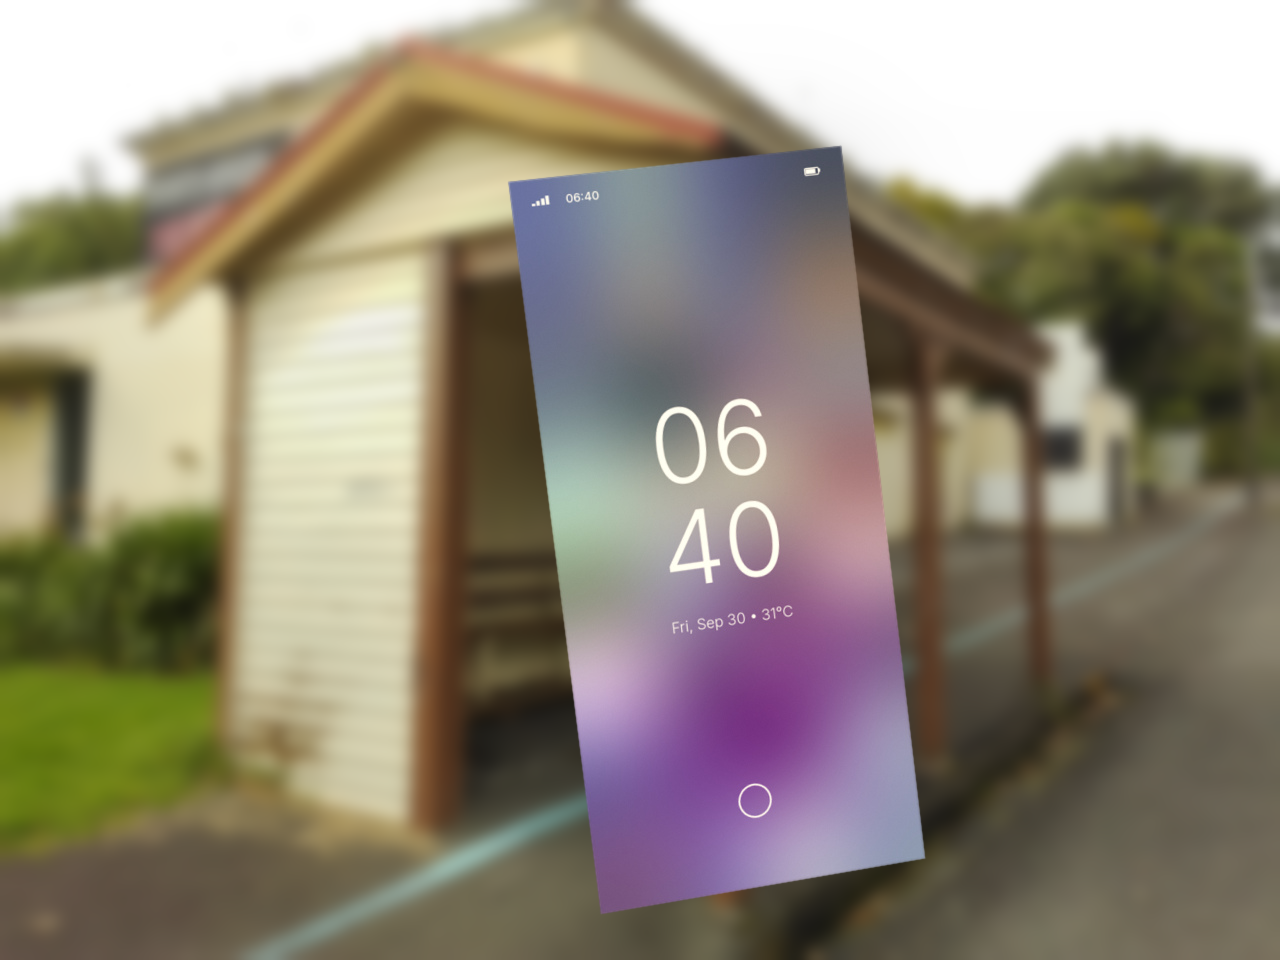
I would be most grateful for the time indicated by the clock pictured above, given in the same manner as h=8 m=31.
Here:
h=6 m=40
